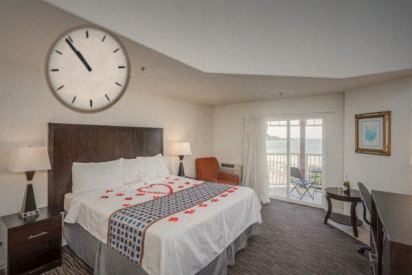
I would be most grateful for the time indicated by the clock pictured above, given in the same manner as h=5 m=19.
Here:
h=10 m=54
